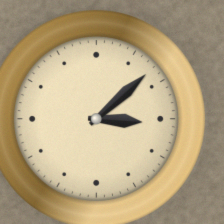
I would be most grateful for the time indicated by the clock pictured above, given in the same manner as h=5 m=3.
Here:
h=3 m=8
